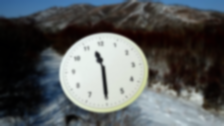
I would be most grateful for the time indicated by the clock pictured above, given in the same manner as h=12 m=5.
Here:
h=11 m=30
